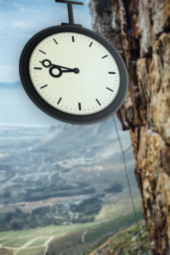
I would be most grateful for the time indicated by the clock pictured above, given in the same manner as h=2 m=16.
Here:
h=8 m=47
